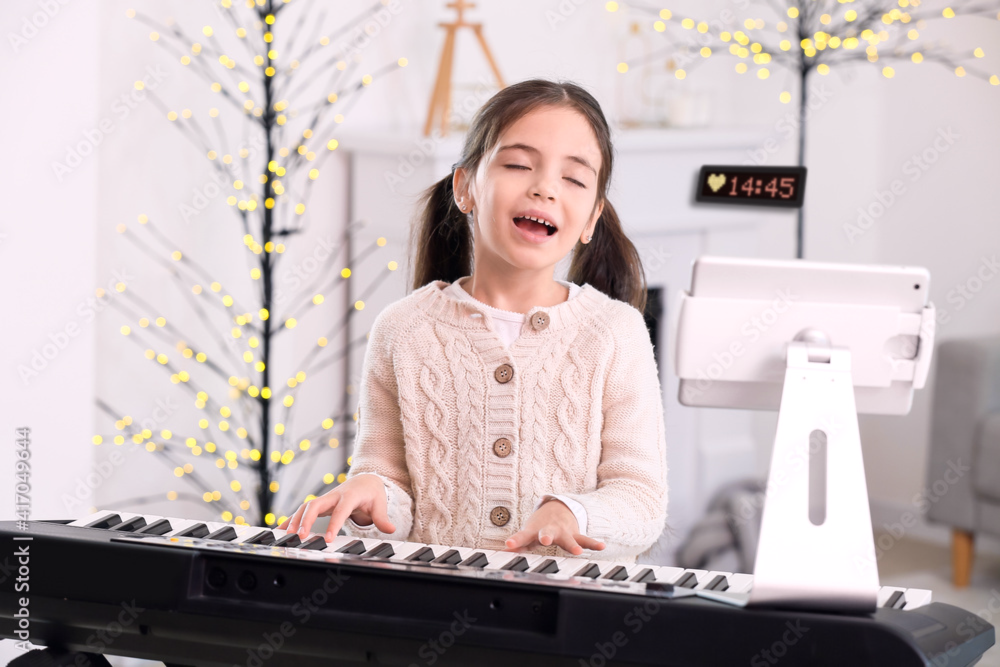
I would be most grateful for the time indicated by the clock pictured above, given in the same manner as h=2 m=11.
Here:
h=14 m=45
